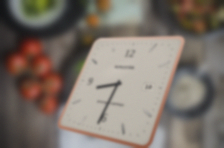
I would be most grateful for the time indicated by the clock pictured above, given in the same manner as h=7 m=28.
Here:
h=8 m=31
